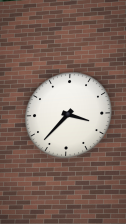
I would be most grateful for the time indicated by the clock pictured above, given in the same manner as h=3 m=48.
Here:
h=3 m=37
